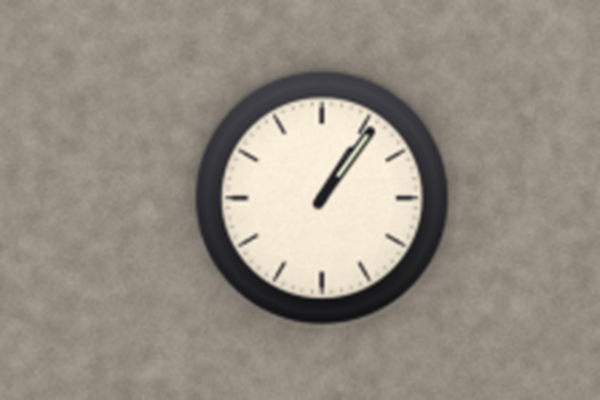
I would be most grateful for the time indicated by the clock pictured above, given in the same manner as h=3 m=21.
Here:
h=1 m=6
